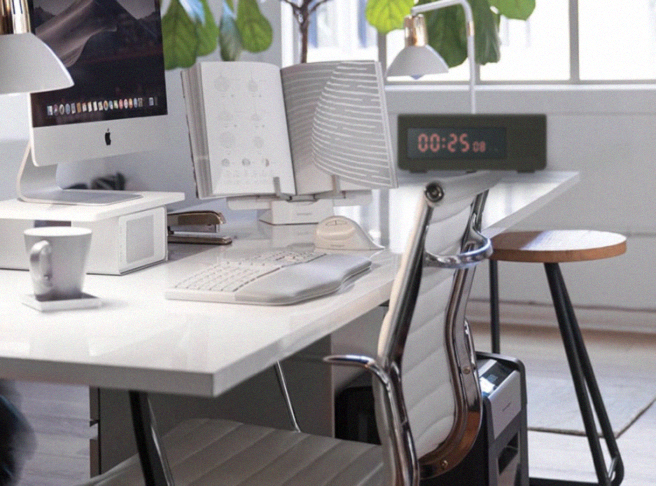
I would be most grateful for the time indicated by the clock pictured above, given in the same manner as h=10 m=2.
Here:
h=0 m=25
